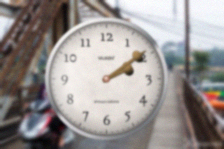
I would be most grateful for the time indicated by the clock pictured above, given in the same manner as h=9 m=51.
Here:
h=2 m=9
